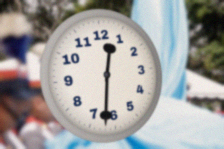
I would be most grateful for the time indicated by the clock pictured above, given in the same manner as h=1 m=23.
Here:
h=12 m=32
